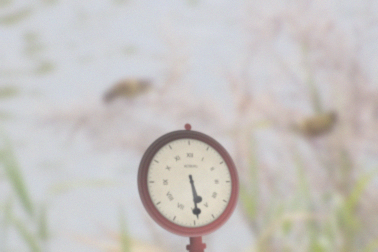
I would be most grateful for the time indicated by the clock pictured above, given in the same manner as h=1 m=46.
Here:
h=5 m=29
